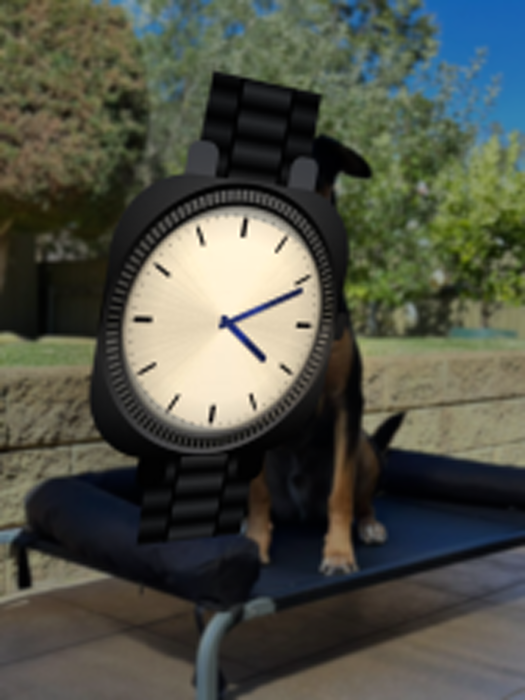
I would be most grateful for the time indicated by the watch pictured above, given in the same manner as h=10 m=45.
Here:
h=4 m=11
